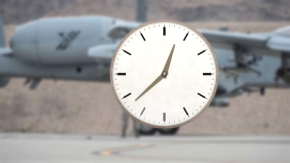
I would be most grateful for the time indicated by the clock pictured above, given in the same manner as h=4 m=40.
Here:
h=12 m=38
